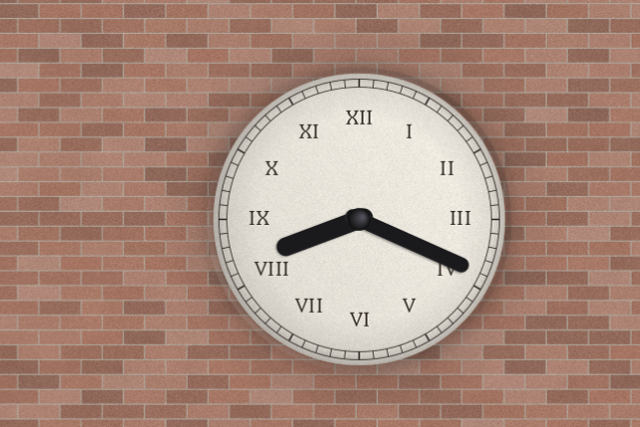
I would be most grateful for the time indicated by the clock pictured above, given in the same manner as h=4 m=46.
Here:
h=8 m=19
